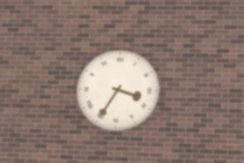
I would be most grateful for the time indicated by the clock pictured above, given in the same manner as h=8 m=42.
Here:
h=3 m=35
